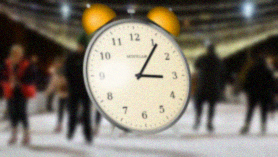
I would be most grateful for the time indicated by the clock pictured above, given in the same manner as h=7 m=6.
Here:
h=3 m=6
